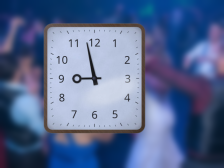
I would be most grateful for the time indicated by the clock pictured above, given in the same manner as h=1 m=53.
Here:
h=8 m=58
